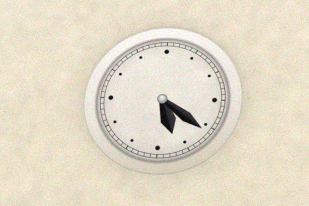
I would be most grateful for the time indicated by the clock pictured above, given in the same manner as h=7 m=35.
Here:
h=5 m=21
